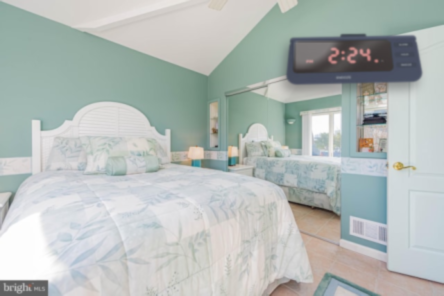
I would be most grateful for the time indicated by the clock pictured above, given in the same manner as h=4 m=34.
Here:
h=2 m=24
